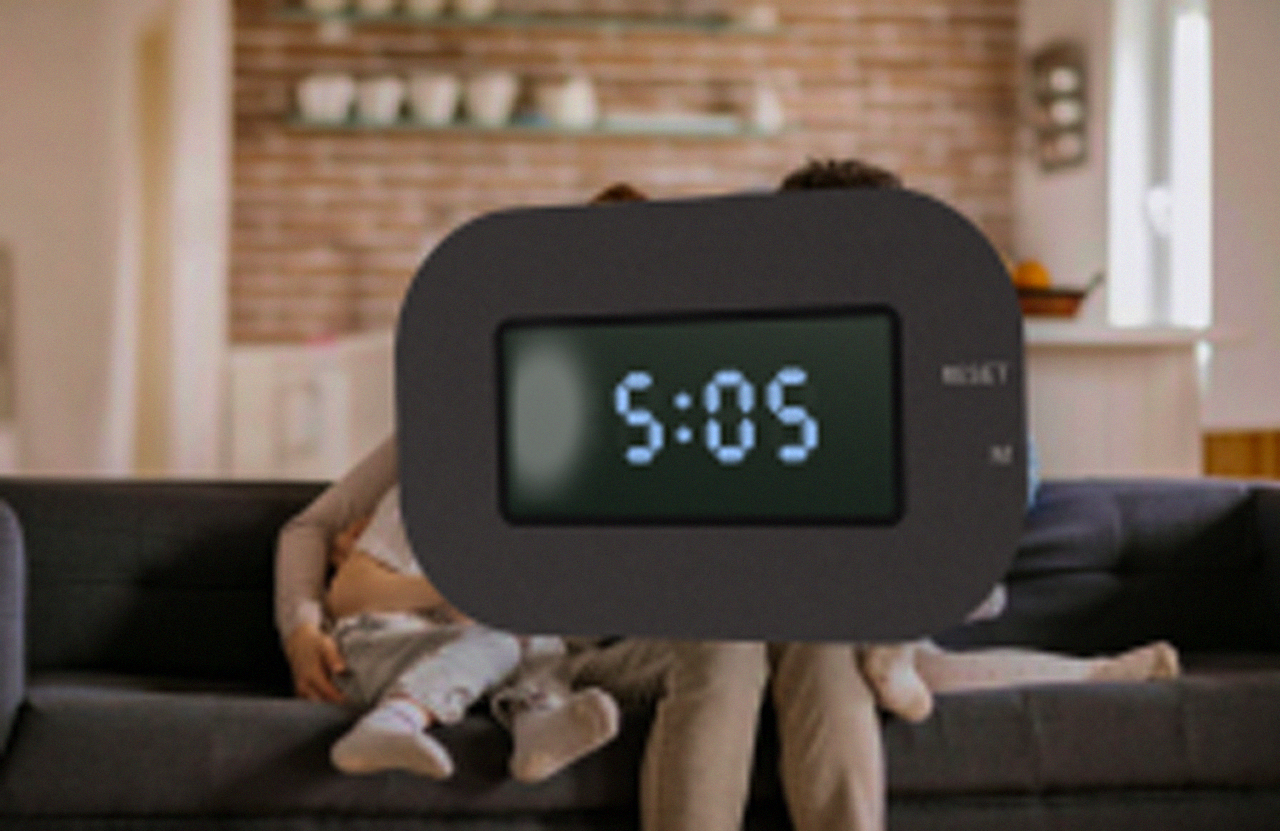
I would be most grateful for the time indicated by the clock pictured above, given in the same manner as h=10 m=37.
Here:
h=5 m=5
